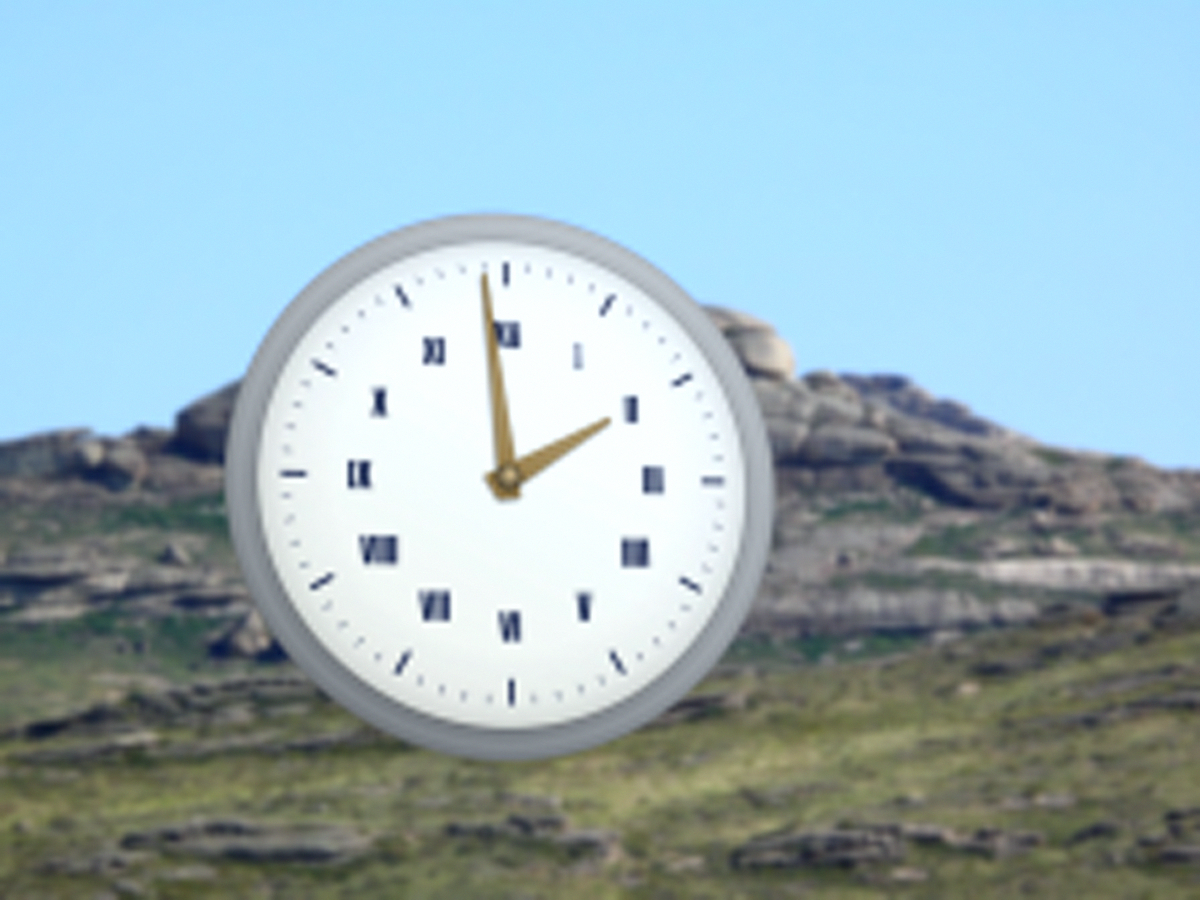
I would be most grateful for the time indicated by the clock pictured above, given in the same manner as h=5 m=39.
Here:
h=1 m=59
